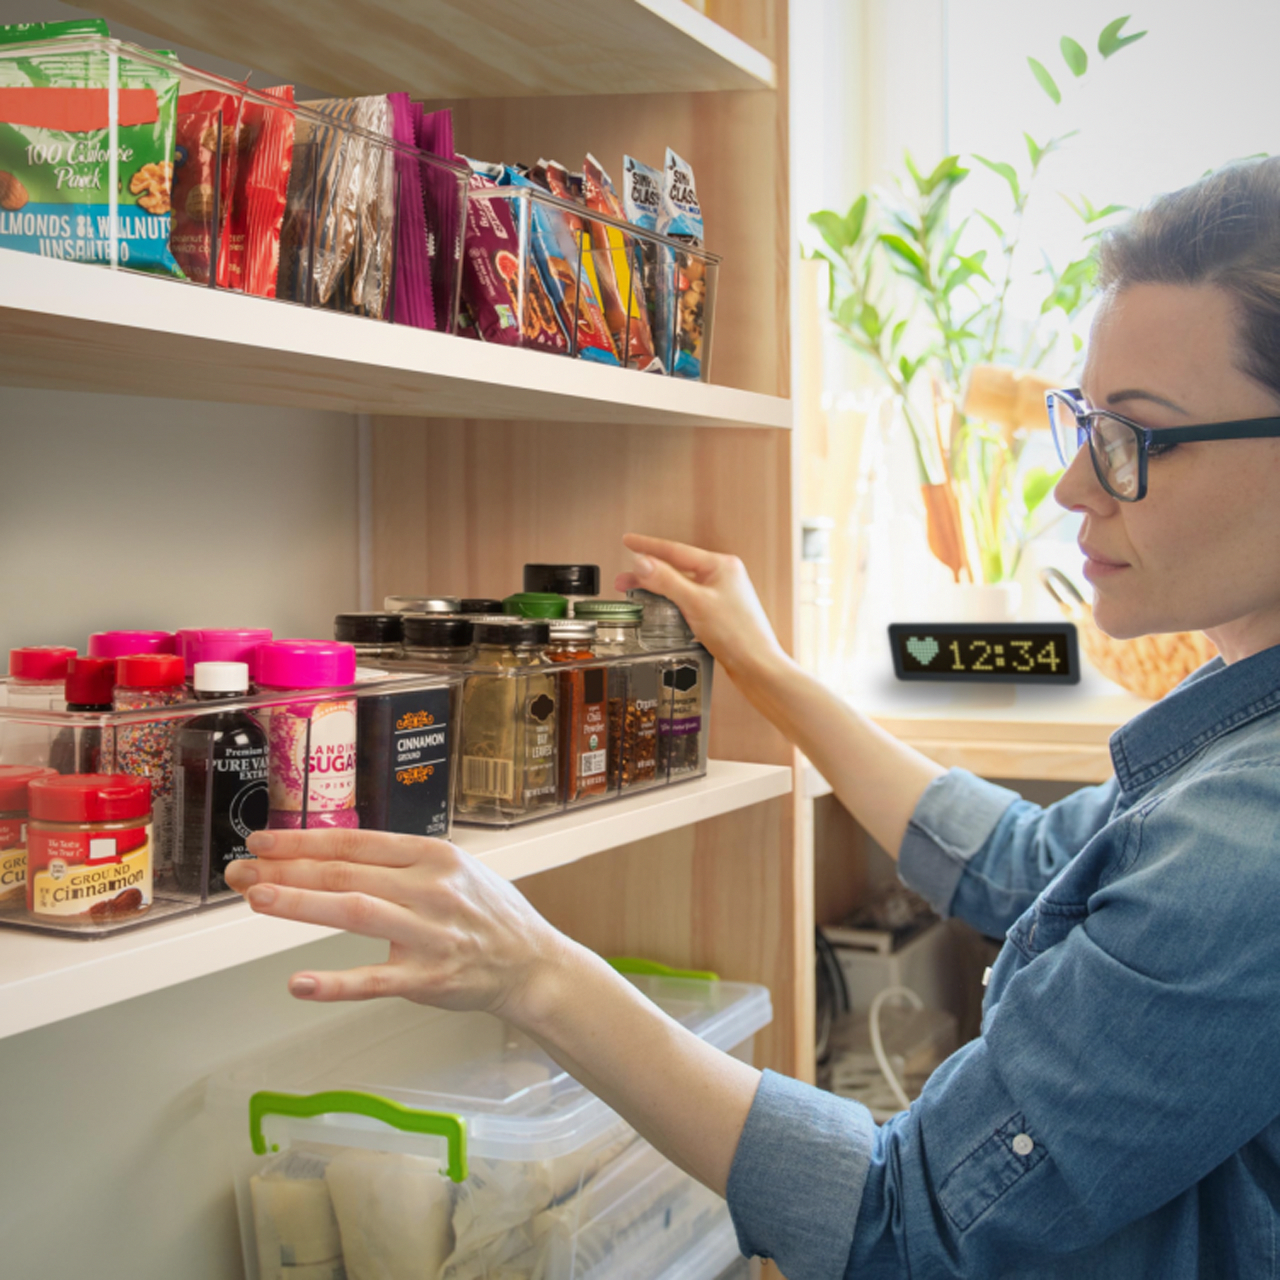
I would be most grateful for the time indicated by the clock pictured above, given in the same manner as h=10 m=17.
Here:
h=12 m=34
